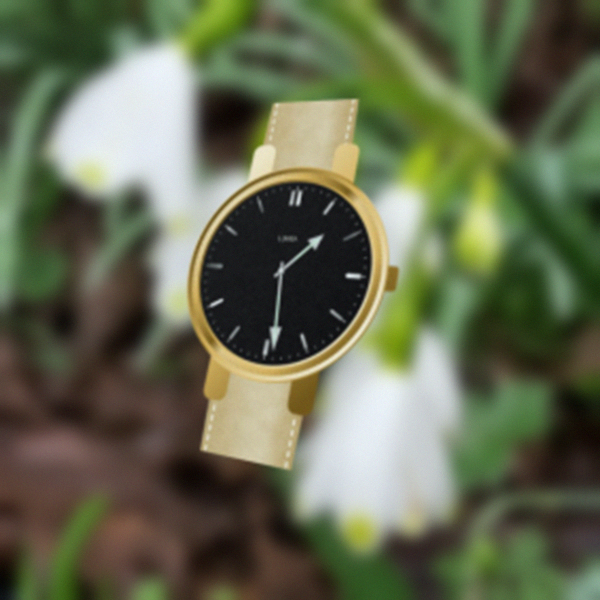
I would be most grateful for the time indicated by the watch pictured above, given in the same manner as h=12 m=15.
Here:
h=1 m=29
